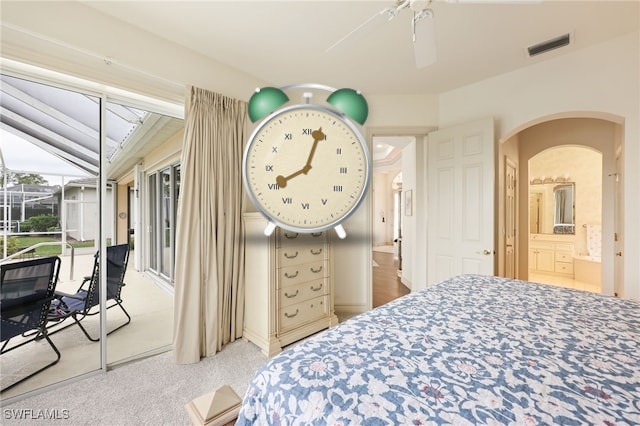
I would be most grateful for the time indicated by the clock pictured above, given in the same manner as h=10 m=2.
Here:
h=8 m=3
